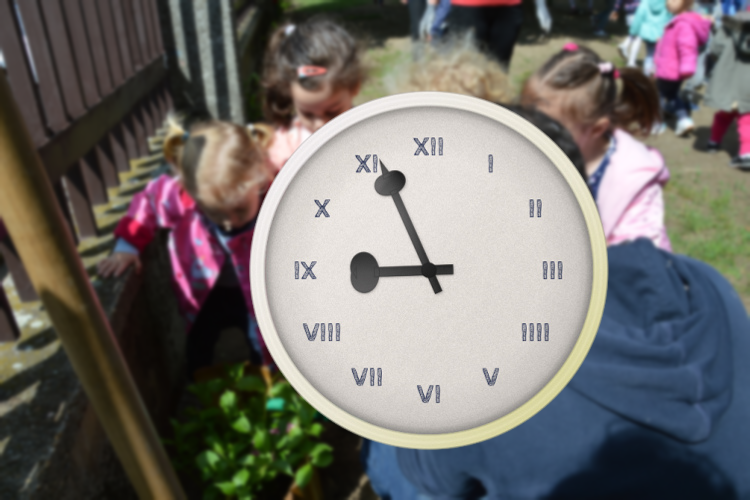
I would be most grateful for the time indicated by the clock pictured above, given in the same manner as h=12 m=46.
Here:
h=8 m=56
